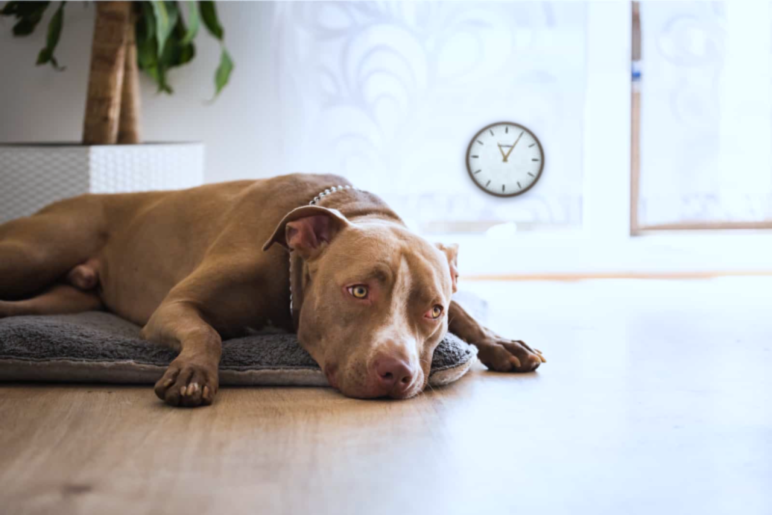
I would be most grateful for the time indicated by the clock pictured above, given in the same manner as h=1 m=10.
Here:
h=11 m=5
